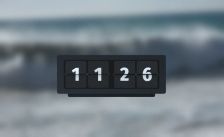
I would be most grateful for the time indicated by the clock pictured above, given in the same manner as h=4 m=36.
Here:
h=11 m=26
